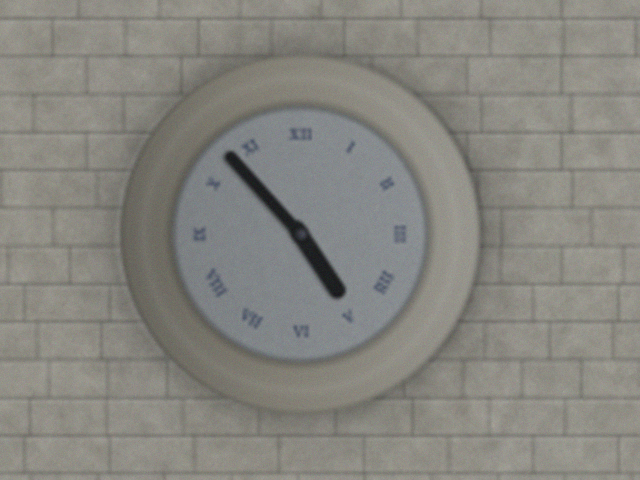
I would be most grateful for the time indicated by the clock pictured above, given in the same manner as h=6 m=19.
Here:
h=4 m=53
